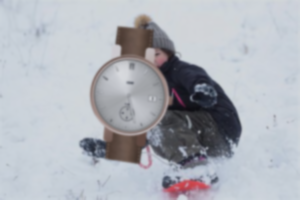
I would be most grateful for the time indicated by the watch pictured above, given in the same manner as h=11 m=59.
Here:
h=5 m=27
